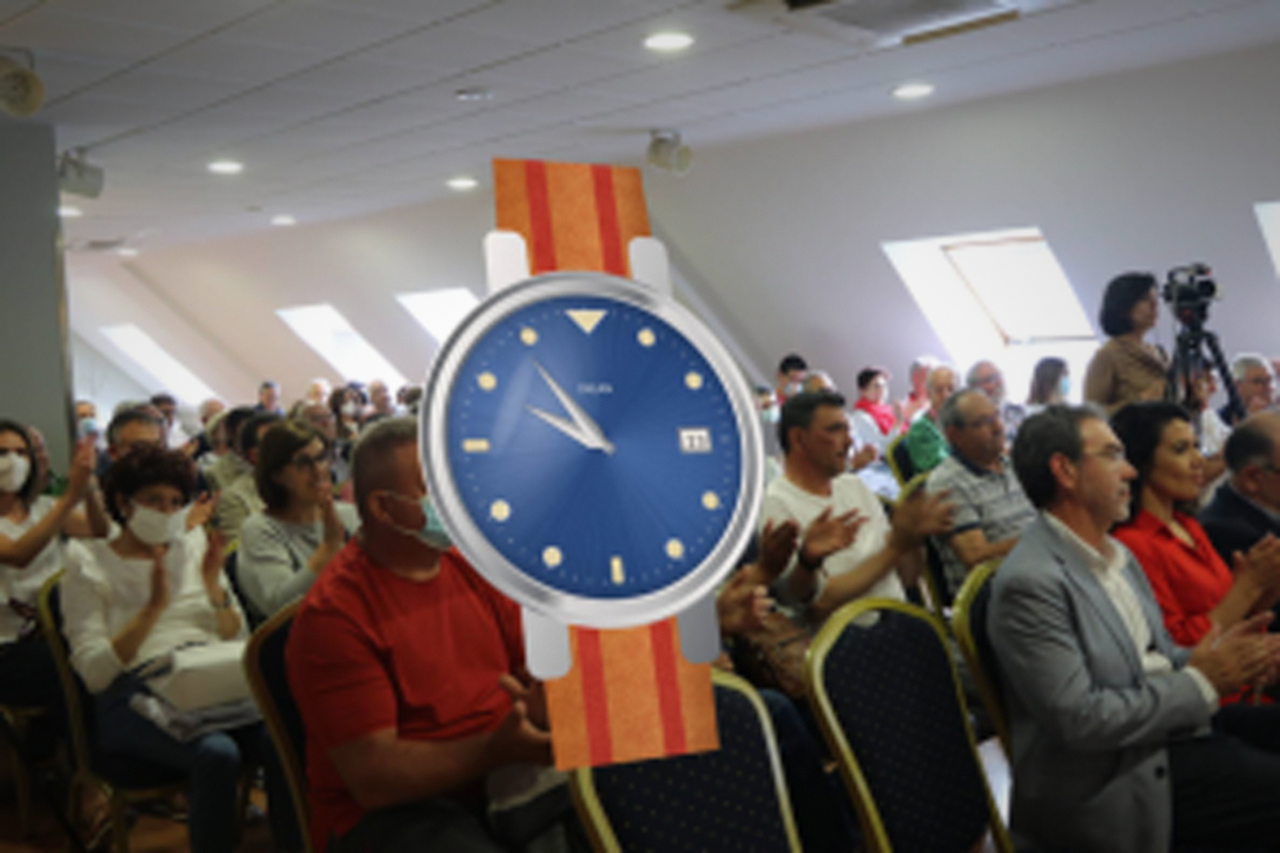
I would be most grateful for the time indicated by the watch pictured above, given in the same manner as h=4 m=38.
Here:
h=9 m=54
